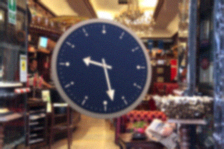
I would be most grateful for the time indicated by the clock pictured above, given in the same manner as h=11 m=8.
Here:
h=9 m=28
